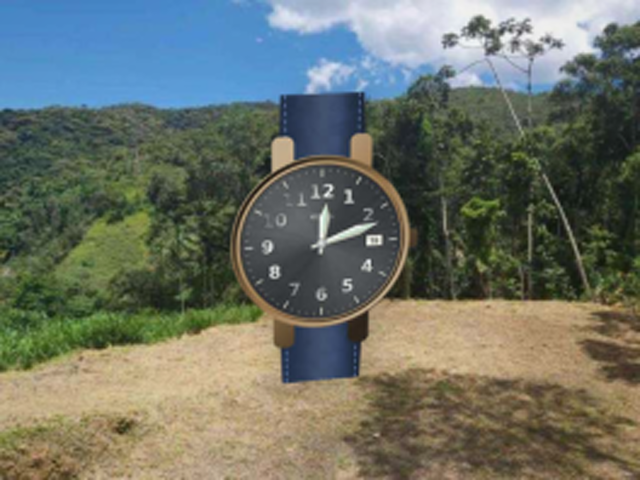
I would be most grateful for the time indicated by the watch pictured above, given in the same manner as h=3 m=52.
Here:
h=12 m=12
